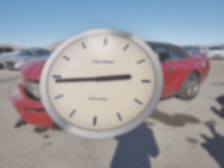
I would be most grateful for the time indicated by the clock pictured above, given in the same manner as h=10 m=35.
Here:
h=2 m=44
